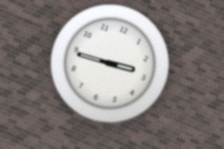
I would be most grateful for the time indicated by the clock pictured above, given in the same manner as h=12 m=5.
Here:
h=2 m=44
